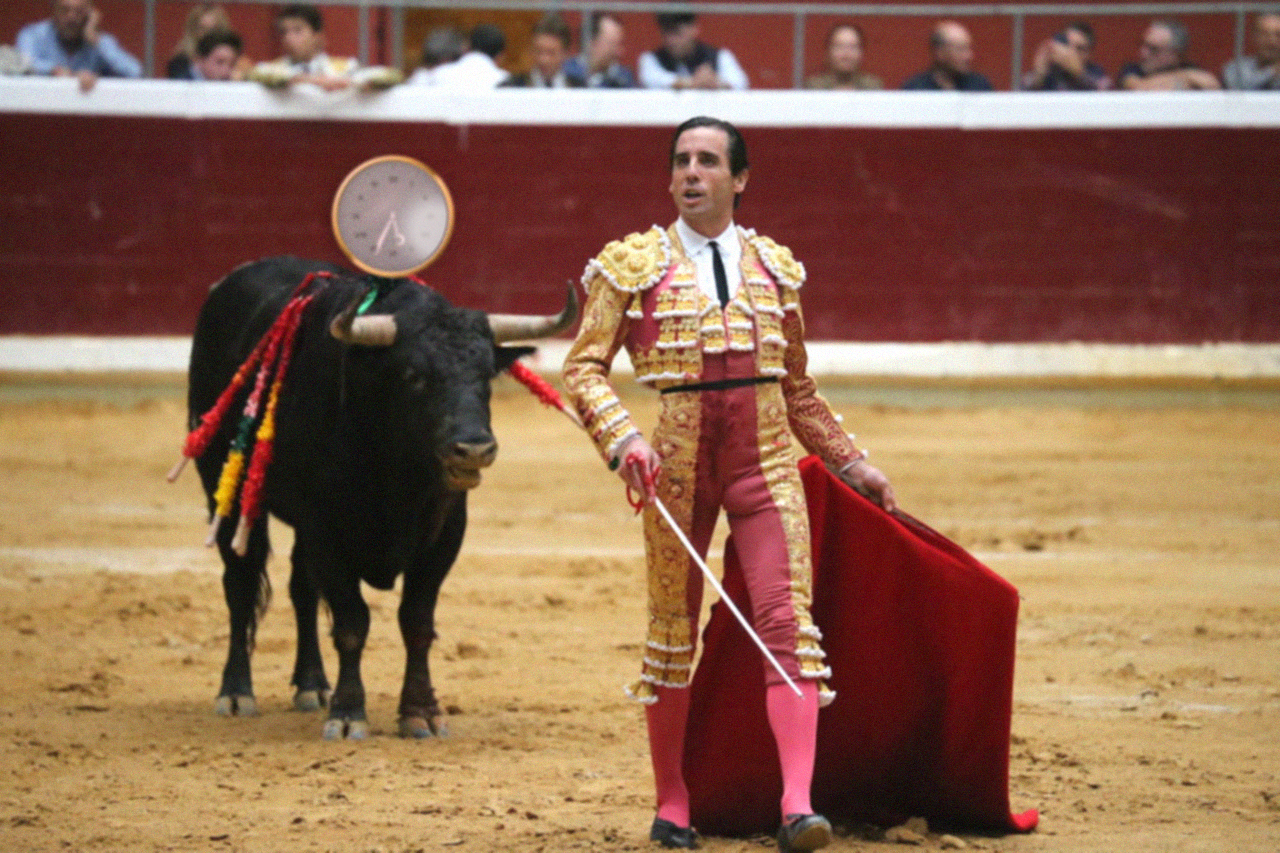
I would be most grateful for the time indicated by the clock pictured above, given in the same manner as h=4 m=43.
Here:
h=5 m=34
